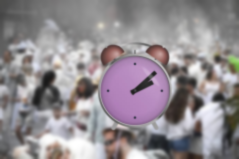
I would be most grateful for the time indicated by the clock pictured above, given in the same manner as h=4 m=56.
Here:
h=2 m=8
